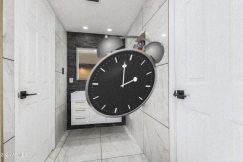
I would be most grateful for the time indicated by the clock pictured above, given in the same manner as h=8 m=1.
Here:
h=1 m=58
